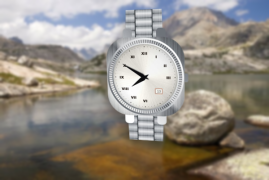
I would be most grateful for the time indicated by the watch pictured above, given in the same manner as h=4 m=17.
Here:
h=7 m=50
